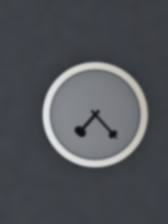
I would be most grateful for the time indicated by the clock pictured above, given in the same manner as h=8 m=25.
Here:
h=7 m=23
